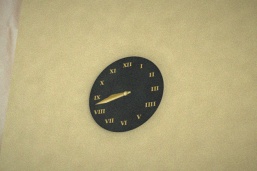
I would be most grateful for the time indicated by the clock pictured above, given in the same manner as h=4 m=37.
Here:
h=8 m=43
